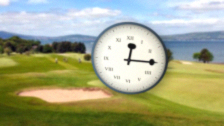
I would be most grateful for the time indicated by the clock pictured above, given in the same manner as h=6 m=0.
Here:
h=12 m=15
